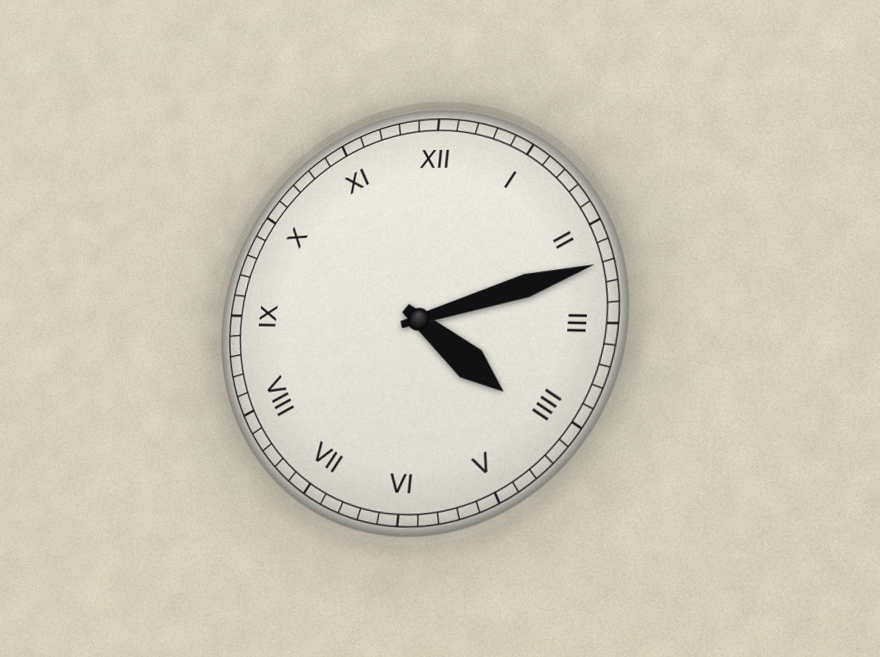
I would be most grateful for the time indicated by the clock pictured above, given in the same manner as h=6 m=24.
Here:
h=4 m=12
